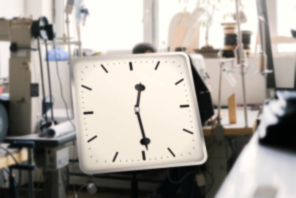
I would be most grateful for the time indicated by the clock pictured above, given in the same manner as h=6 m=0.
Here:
h=12 m=29
